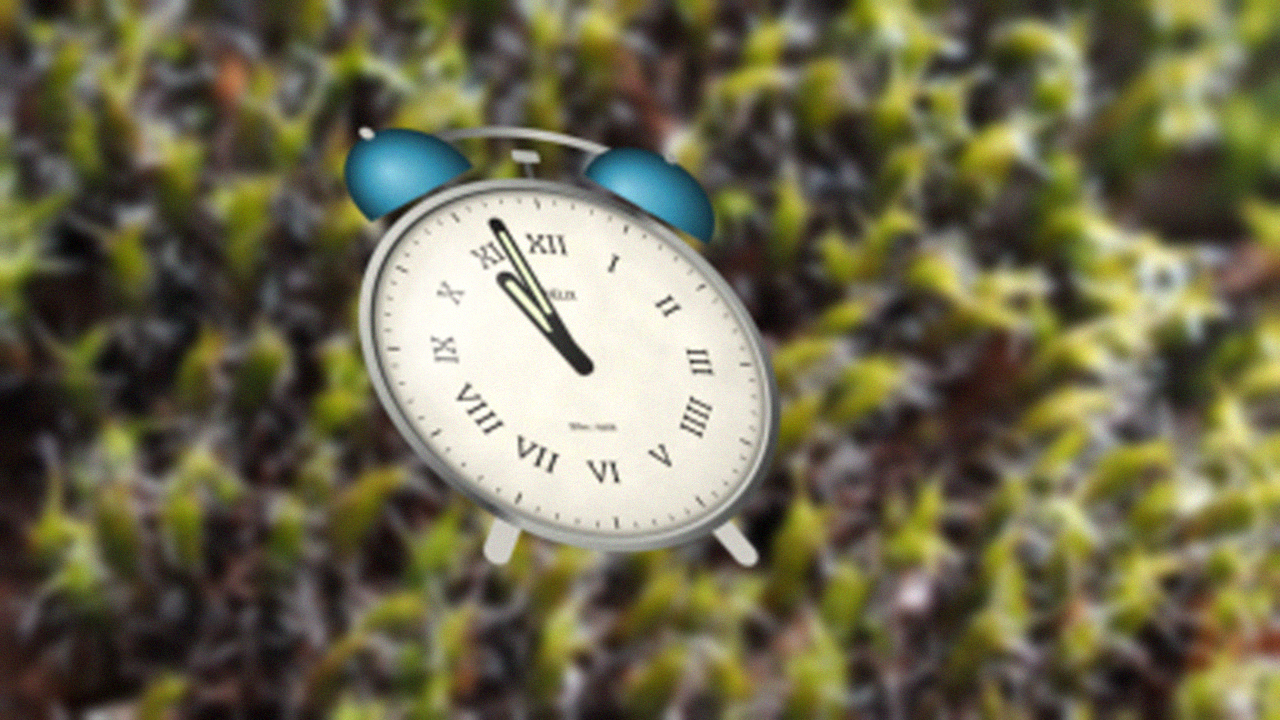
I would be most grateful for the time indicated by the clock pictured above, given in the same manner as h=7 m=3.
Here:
h=10 m=57
